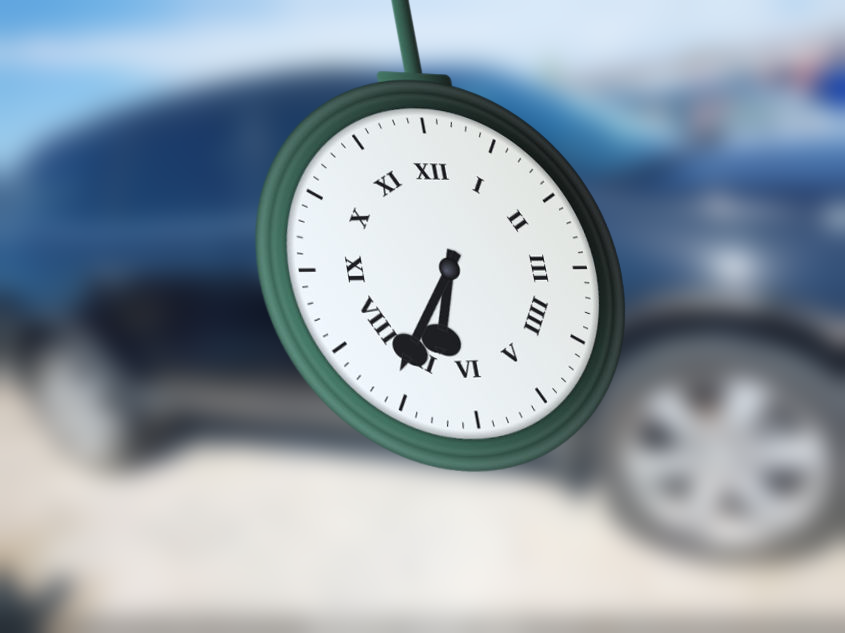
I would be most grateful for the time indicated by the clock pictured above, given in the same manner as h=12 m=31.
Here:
h=6 m=36
